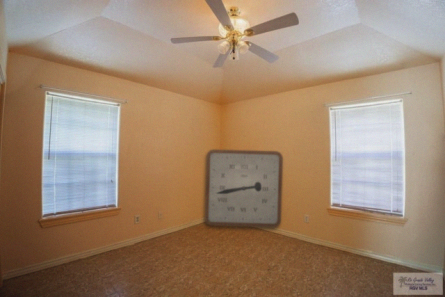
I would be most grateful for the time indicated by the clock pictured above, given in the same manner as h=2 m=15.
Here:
h=2 m=43
